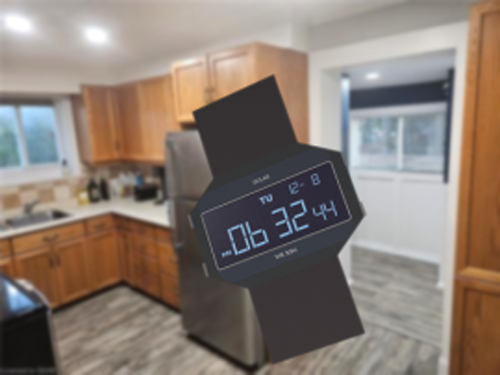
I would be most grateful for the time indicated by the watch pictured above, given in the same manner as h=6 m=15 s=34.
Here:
h=6 m=32 s=44
